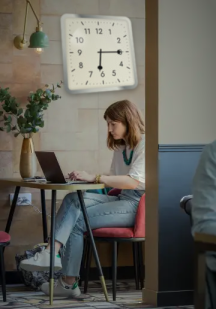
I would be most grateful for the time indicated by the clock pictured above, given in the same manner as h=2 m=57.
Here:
h=6 m=15
